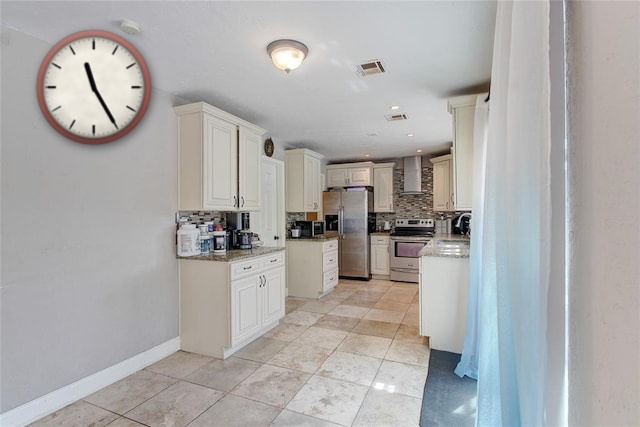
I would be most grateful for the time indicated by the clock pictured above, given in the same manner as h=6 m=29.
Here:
h=11 m=25
